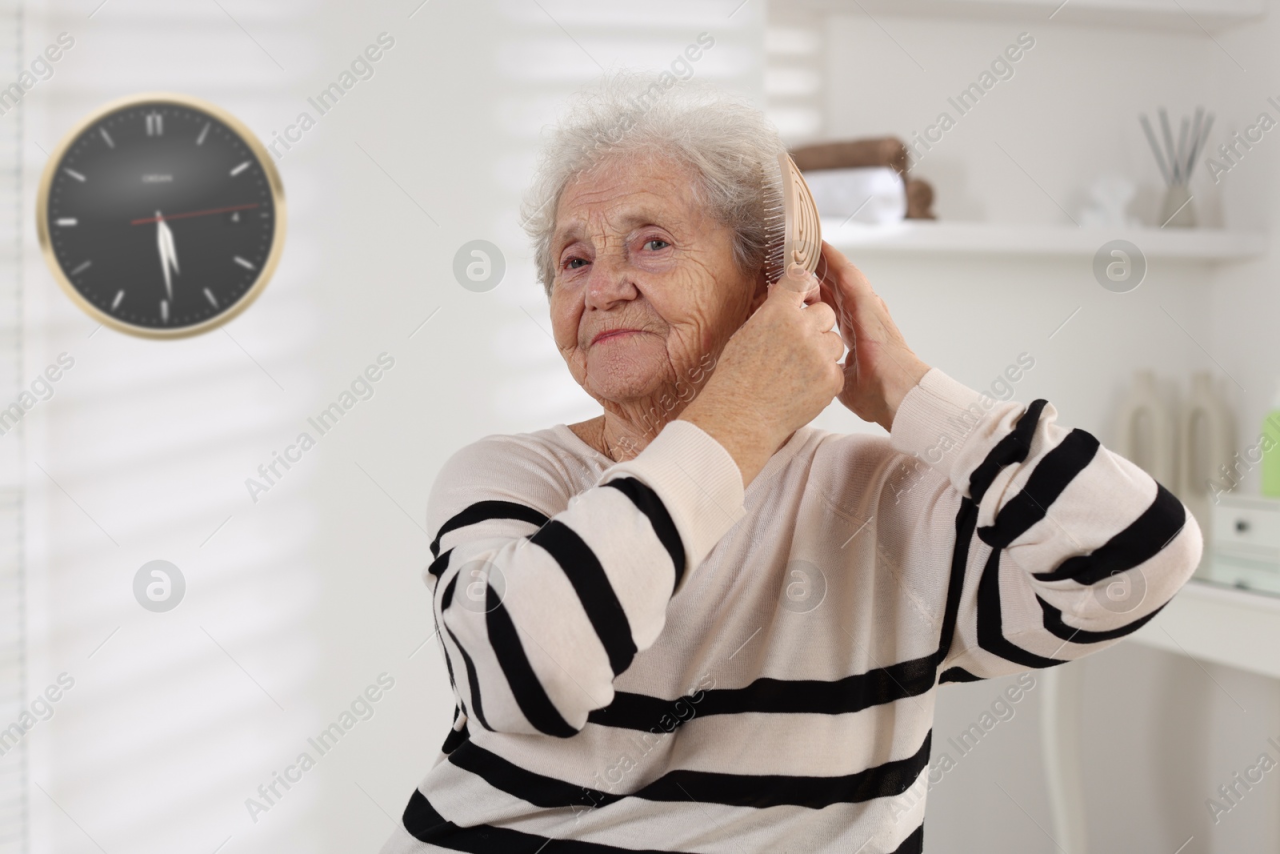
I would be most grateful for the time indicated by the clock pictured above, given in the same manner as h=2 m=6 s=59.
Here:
h=5 m=29 s=14
